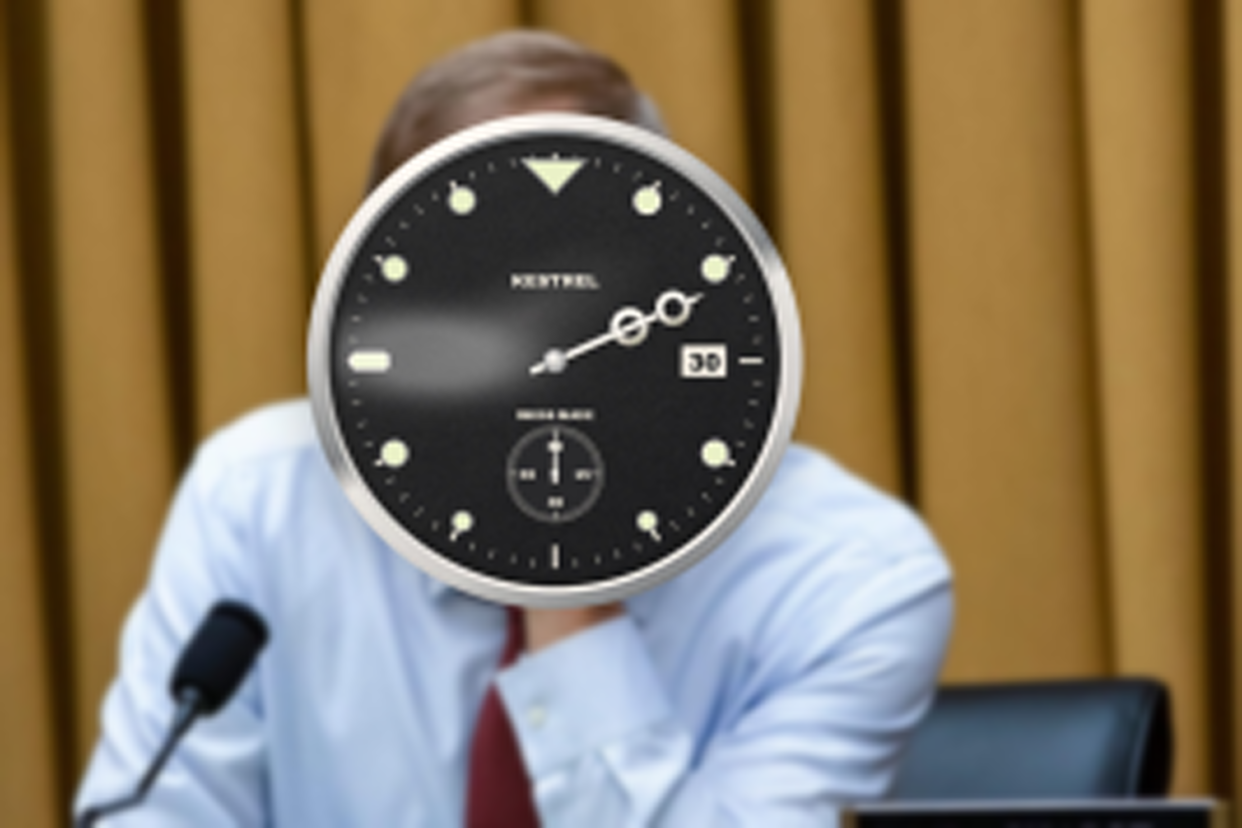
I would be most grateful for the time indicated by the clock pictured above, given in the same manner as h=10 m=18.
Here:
h=2 m=11
